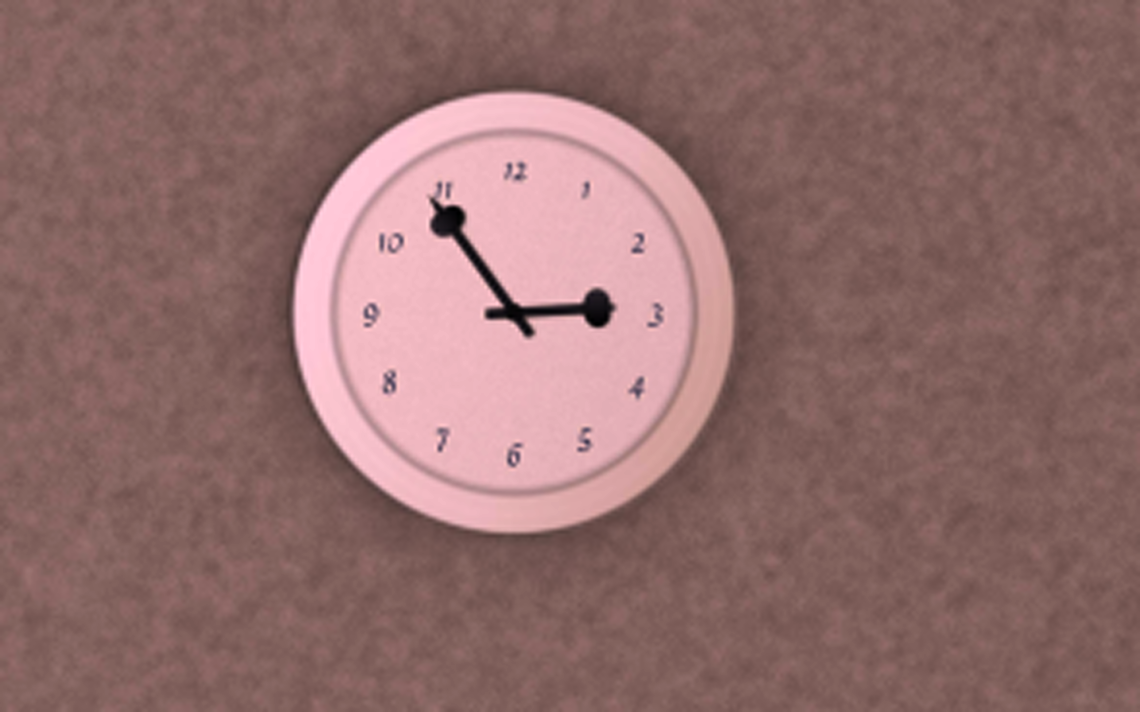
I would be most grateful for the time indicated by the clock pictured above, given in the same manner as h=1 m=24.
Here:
h=2 m=54
